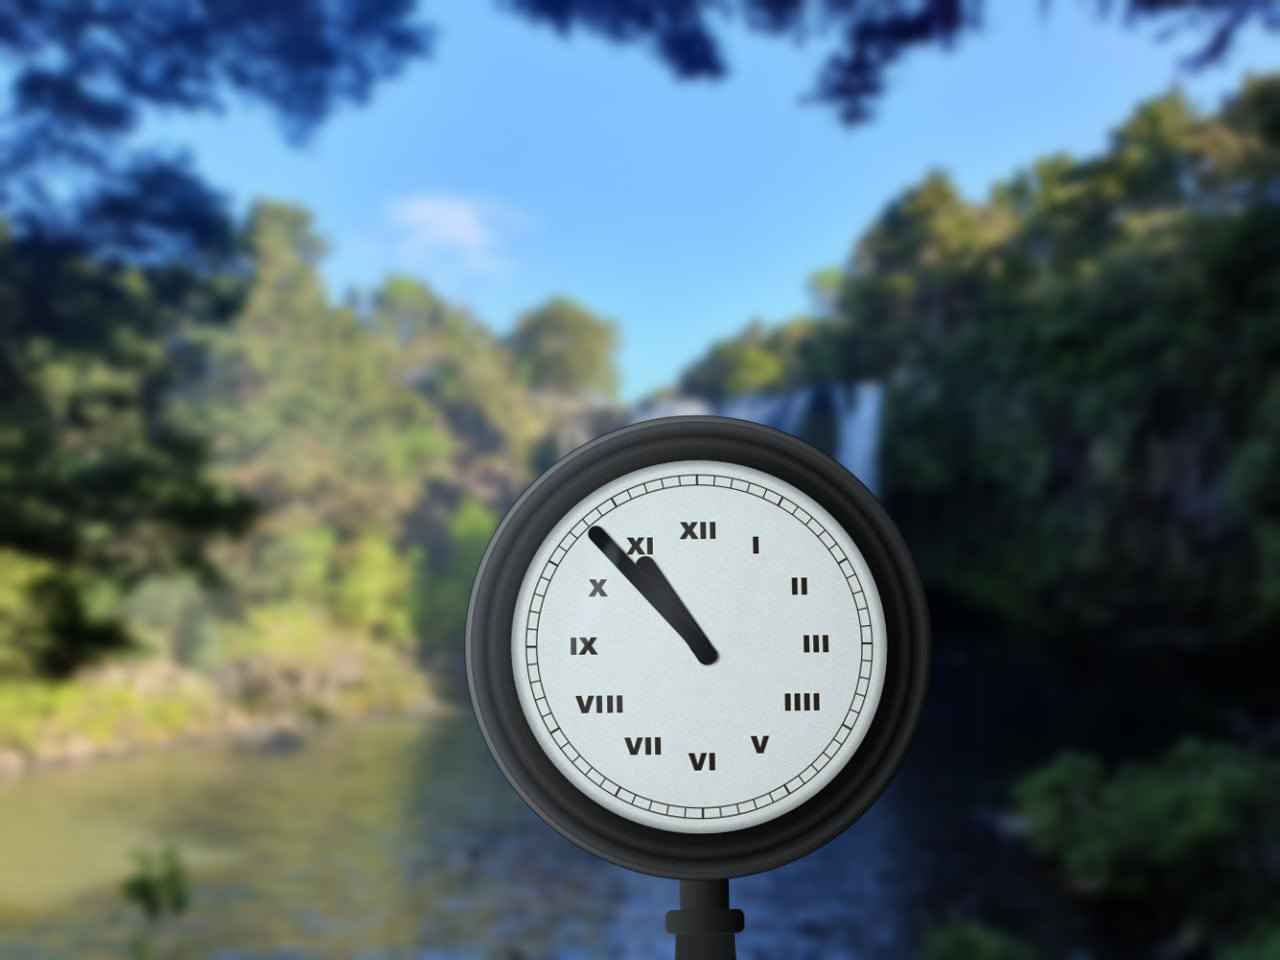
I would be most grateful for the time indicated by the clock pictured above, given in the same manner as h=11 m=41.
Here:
h=10 m=53
